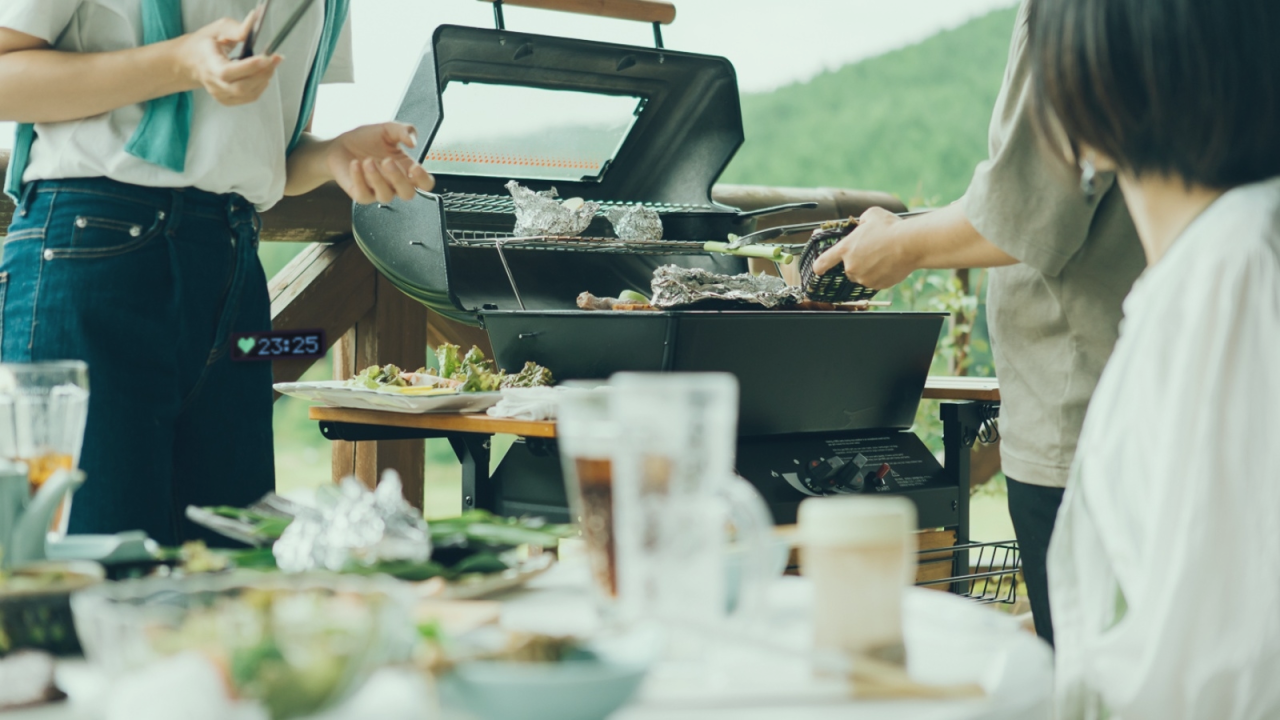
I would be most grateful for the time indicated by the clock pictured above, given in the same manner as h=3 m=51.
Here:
h=23 m=25
